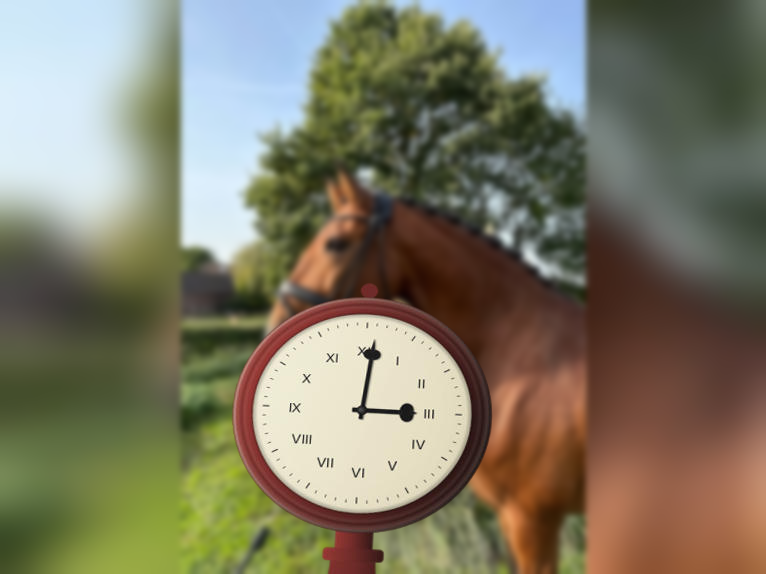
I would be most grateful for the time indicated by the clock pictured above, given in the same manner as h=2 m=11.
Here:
h=3 m=1
